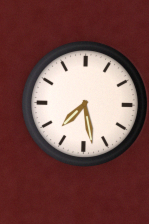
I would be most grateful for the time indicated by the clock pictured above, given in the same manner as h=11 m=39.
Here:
h=7 m=28
